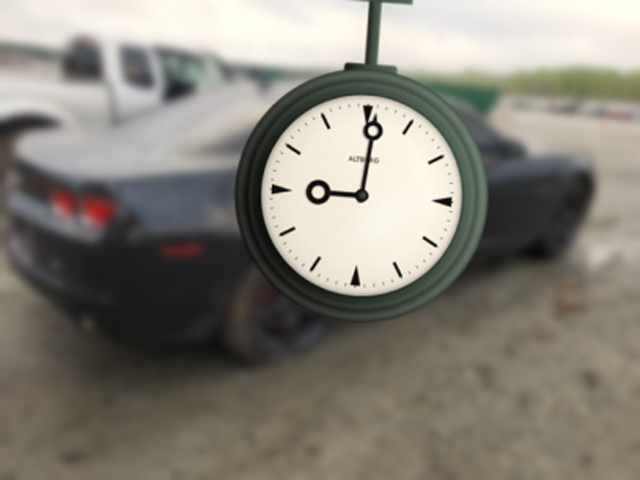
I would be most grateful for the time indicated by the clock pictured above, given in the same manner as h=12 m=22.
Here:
h=9 m=1
